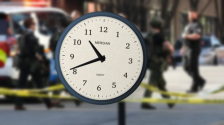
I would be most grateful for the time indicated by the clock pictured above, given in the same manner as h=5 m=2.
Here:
h=10 m=41
